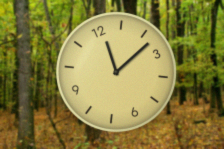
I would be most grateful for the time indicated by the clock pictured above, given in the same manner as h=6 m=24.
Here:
h=12 m=12
